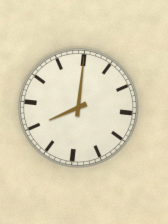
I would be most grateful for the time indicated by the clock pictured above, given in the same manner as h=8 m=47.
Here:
h=8 m=0
